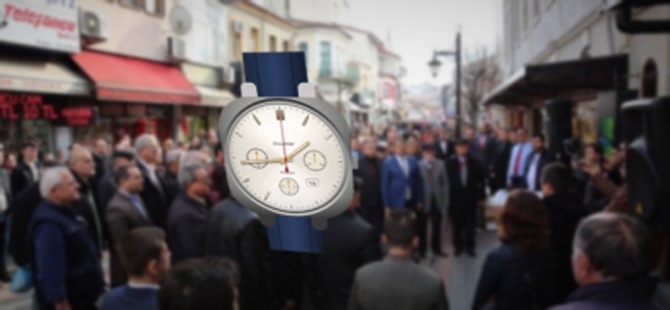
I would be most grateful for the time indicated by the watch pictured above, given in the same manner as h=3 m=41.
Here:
h=1 m=44
